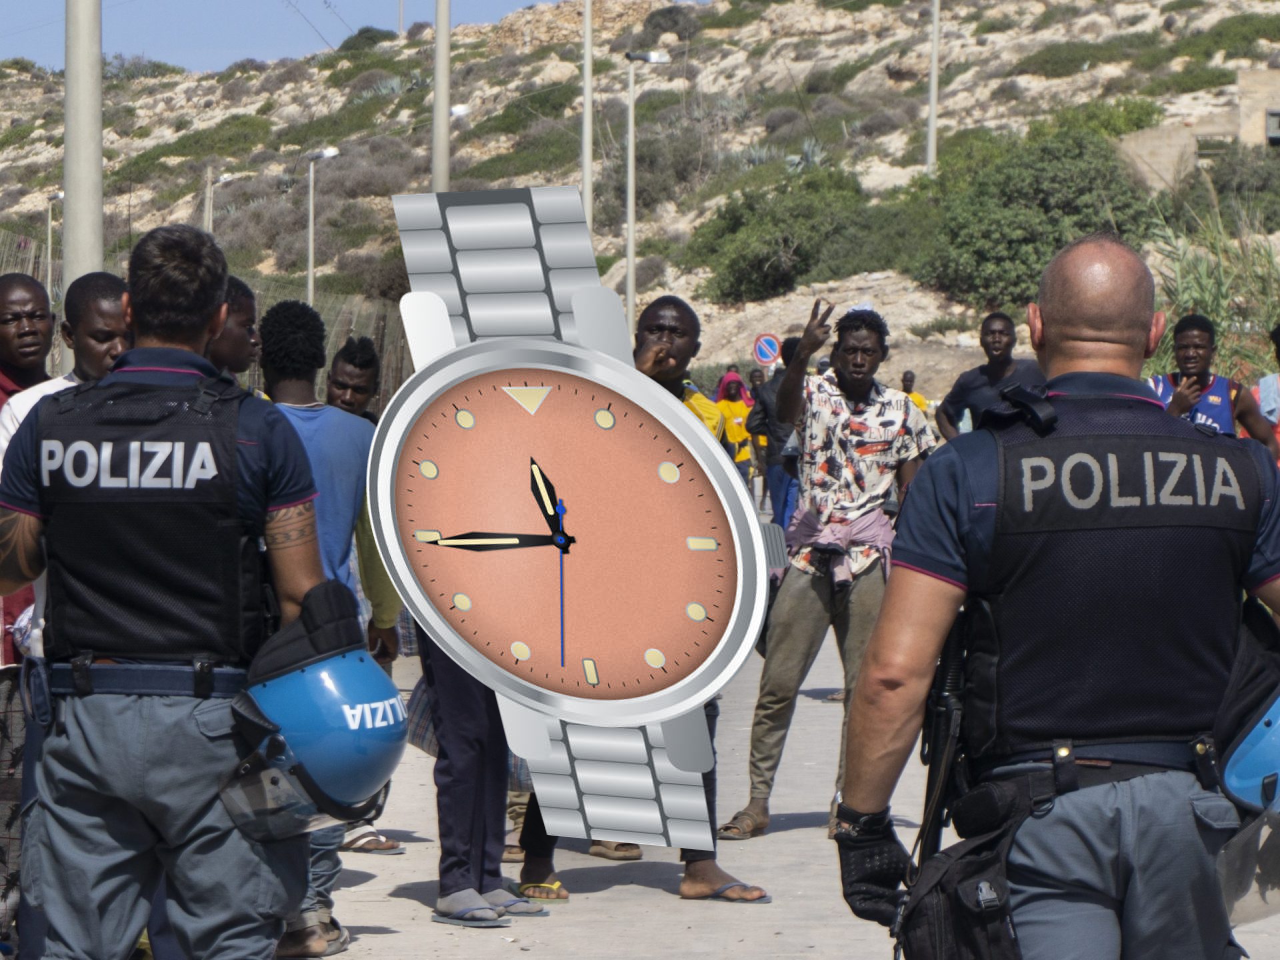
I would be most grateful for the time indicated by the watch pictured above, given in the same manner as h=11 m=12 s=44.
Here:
h=11 m=44 s=32
